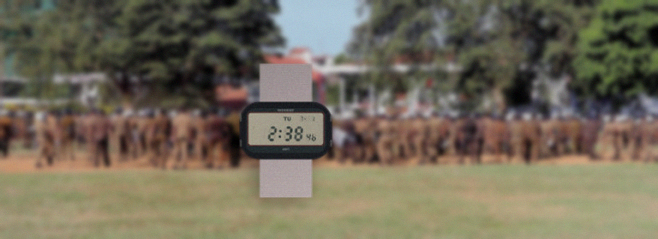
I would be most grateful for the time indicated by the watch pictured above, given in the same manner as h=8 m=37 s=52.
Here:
h=2 m=38 s=46
